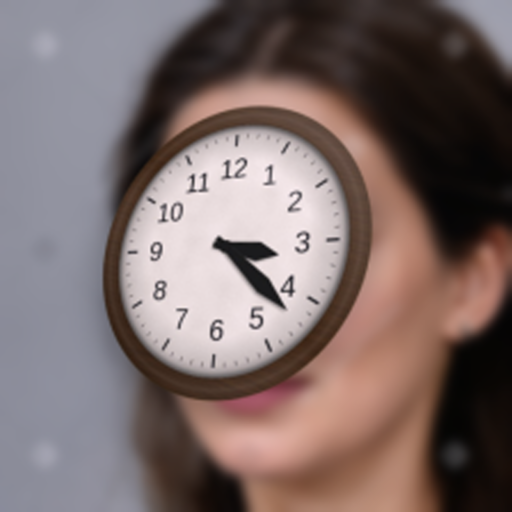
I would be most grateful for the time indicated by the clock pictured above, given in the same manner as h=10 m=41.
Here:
h=3 m=22
